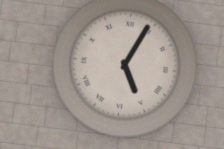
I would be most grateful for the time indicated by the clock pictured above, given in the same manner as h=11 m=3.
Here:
h=5 m=4
